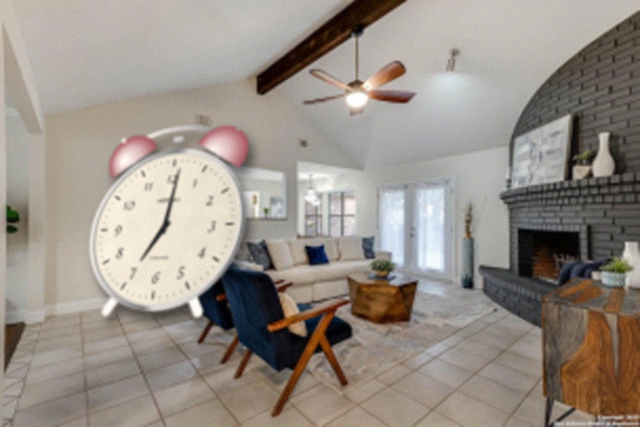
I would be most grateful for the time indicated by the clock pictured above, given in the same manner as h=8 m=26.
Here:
h=7 m=1
